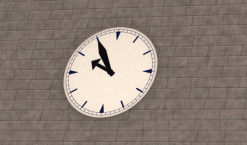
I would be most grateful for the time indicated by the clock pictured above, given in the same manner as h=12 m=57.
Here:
h=9 m=55
